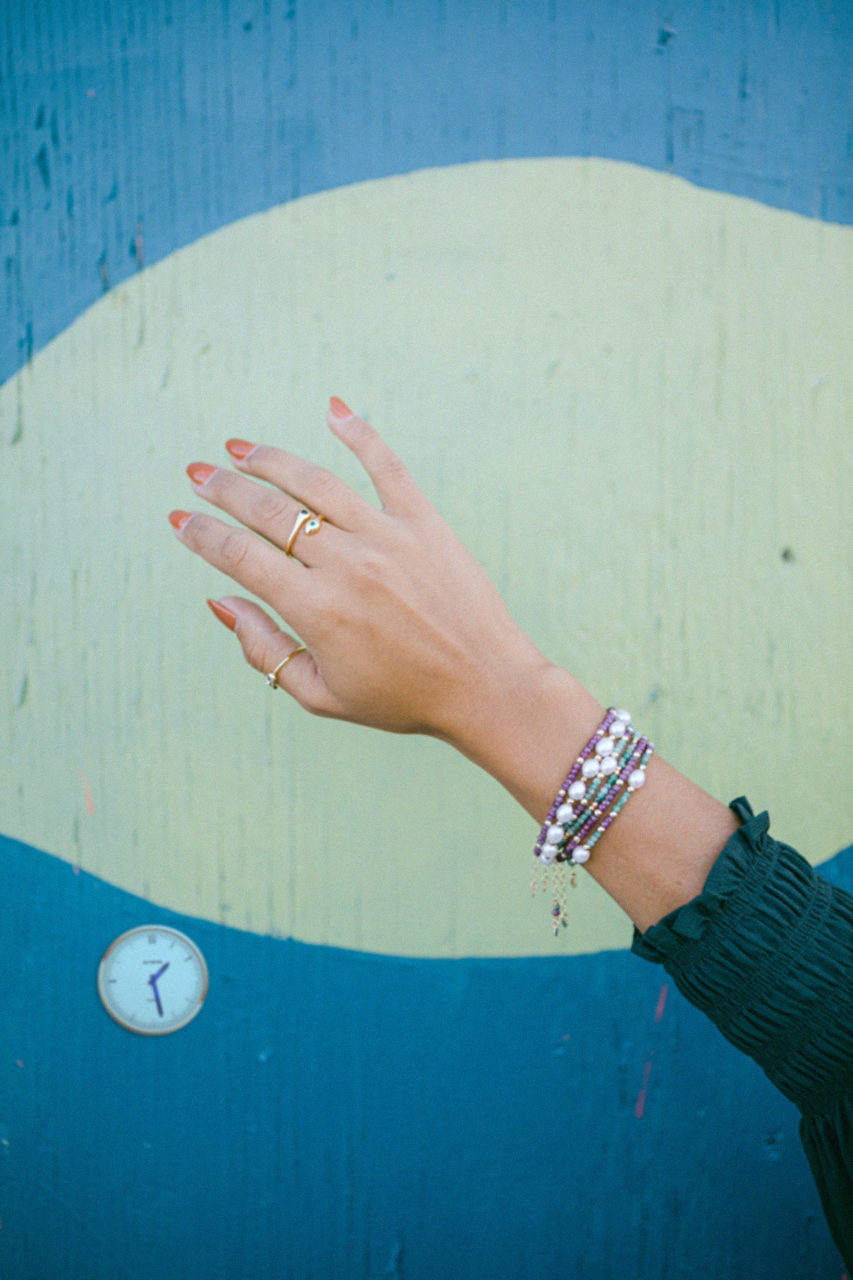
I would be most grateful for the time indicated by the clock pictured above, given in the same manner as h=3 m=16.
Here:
h=1 m=28
